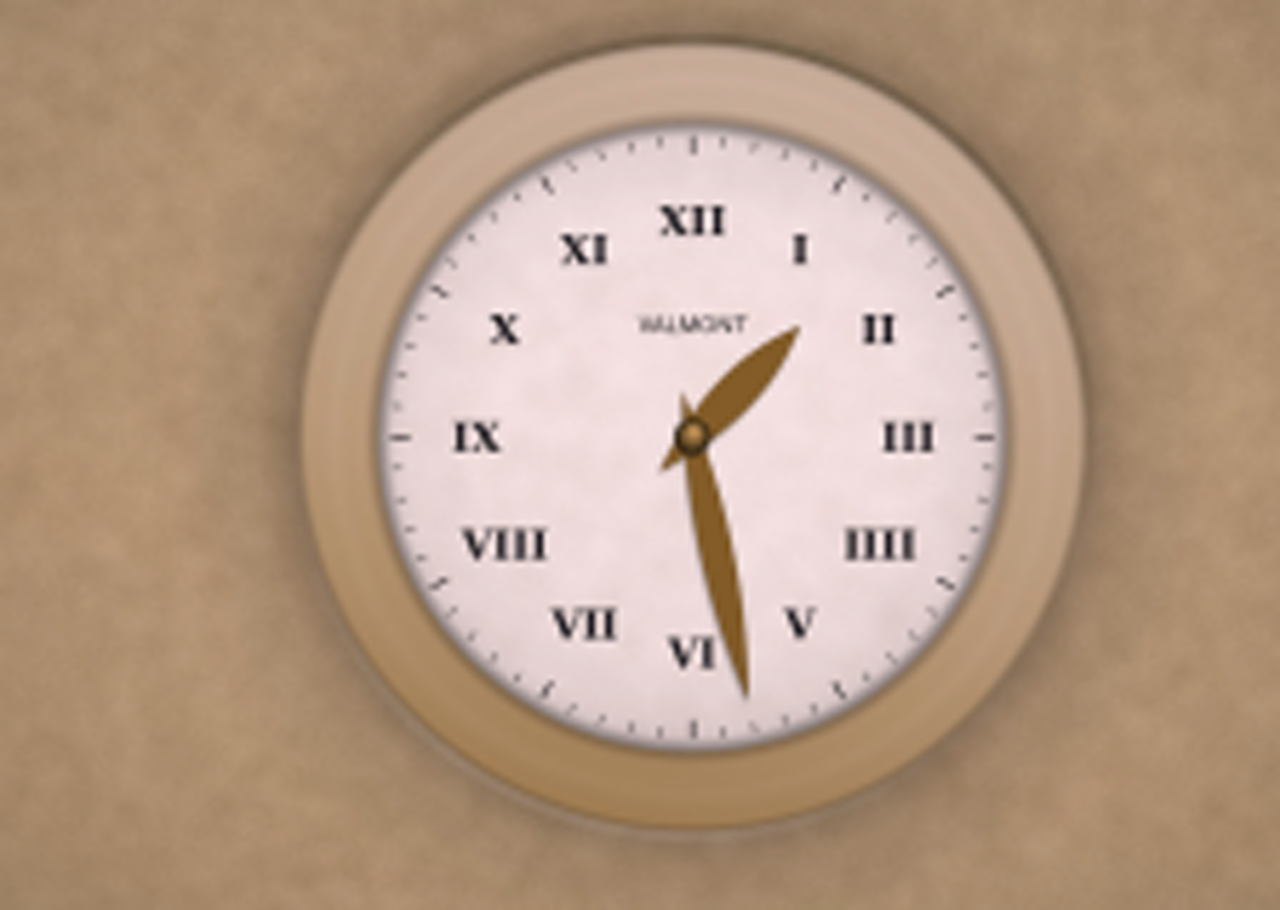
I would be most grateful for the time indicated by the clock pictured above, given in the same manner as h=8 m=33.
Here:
h=1 m=28
